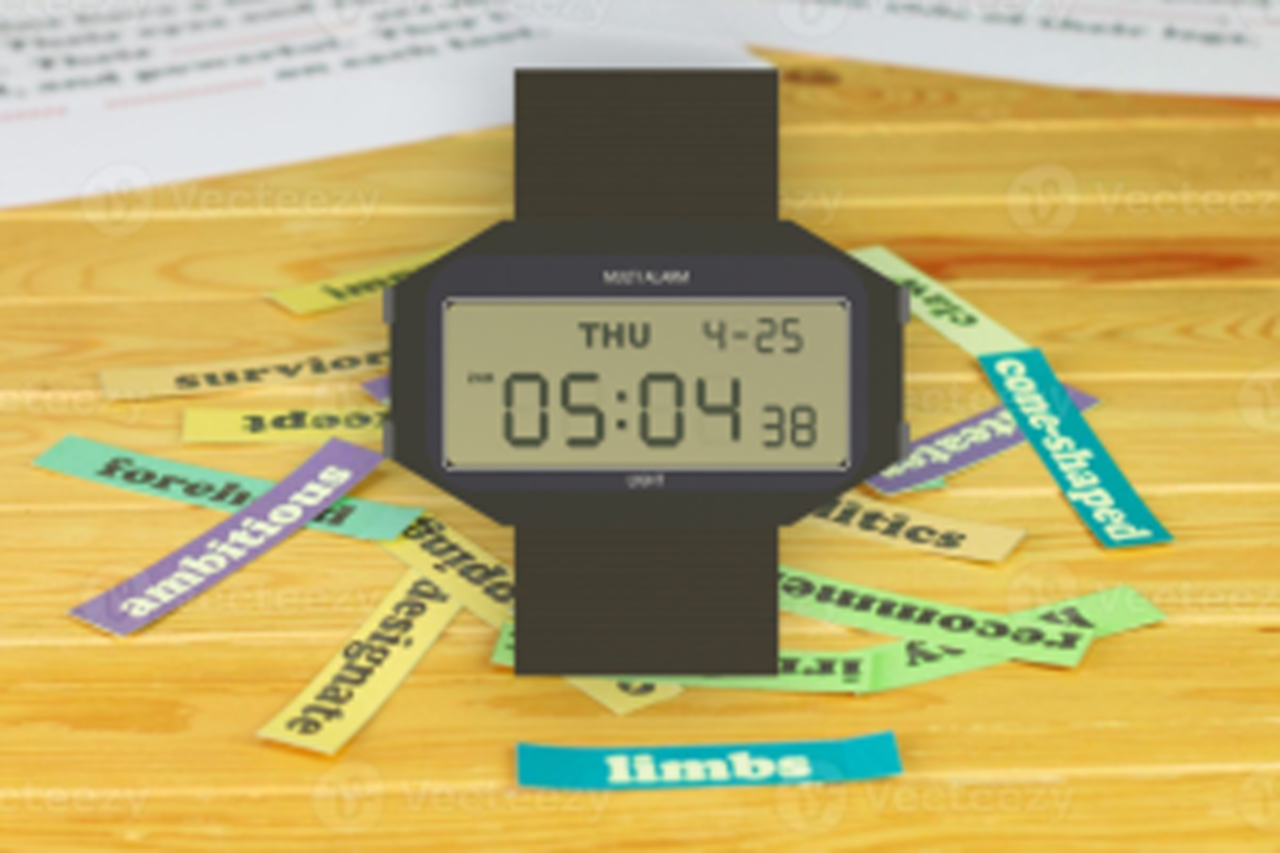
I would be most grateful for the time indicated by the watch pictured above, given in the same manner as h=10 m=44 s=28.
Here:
h=5 m=4 s=38
